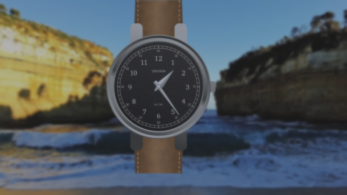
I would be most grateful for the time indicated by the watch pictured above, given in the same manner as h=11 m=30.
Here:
h=1 m=24
